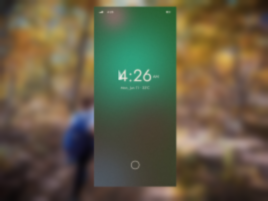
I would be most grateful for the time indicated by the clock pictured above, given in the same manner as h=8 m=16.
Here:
h=4 m=26
